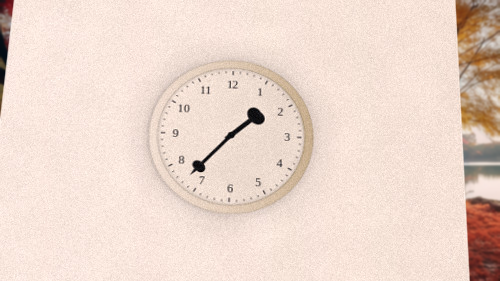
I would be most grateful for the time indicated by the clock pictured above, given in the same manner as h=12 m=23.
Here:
h=1 m=37
